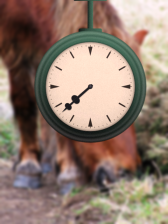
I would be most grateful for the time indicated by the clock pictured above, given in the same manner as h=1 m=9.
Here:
h=7 m=38
